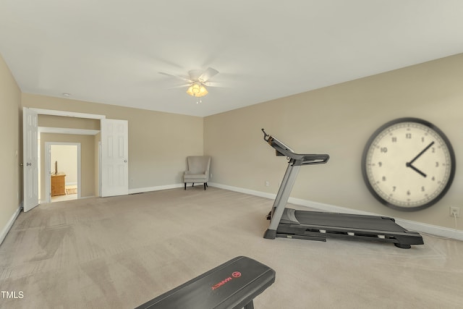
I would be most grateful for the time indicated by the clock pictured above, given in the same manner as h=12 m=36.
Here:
h=4 m=8
